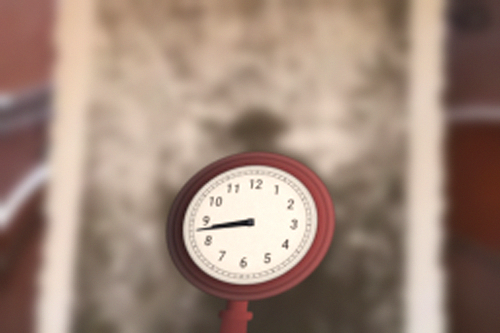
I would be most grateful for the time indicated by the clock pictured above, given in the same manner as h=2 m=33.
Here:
h=8 m=43
